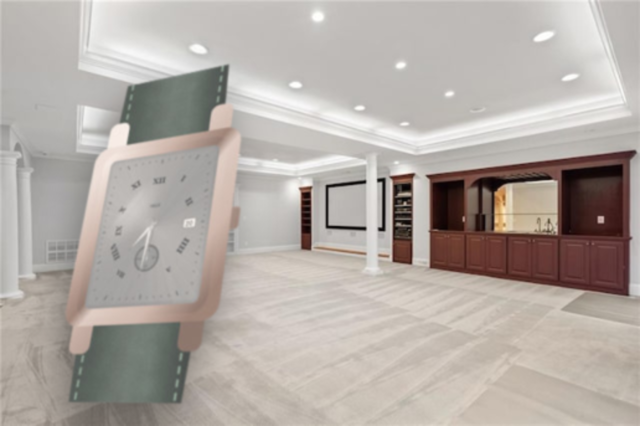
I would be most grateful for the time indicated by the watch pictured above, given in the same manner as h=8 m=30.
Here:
h=7 m=31
